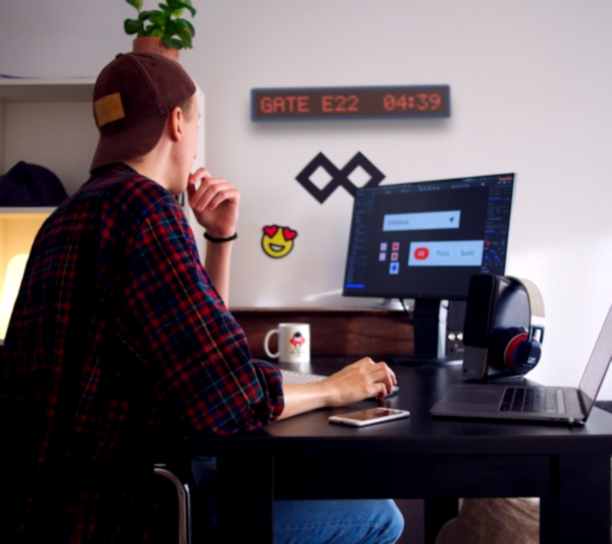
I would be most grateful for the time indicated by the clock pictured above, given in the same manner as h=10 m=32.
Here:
h=4 m=39
